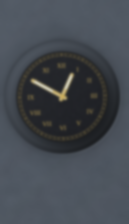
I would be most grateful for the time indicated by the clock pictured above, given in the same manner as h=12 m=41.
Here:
h=12 m=50
